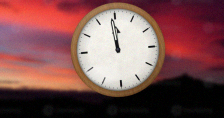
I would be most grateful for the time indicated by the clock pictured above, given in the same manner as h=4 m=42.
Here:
h=11 m=59
